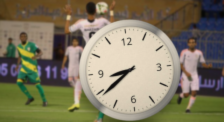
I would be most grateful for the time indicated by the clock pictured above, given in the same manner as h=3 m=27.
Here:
h=8 m=39
